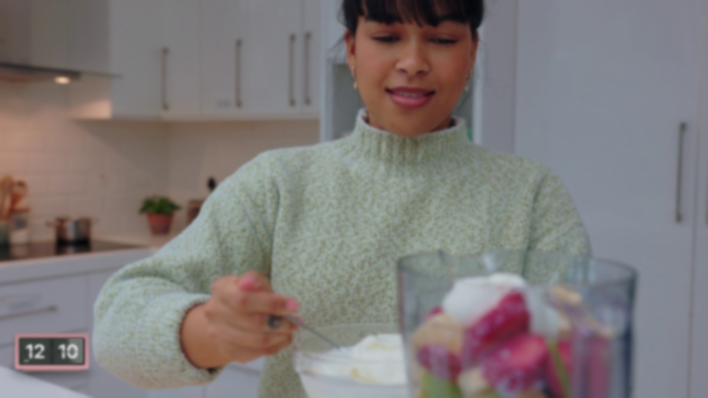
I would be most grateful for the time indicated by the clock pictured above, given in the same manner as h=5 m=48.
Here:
h=12 m=10
